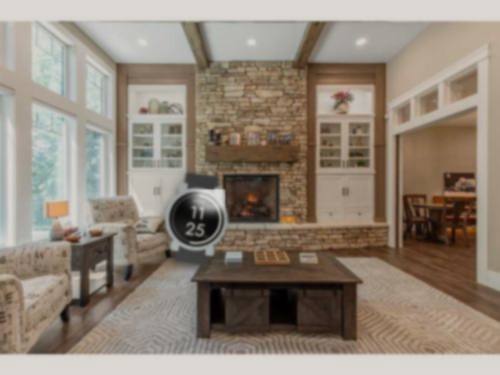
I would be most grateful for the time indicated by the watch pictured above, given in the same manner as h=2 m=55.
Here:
h=11 m=25
